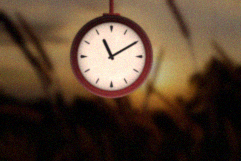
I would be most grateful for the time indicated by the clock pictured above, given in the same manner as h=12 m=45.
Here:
h=11 m=10
